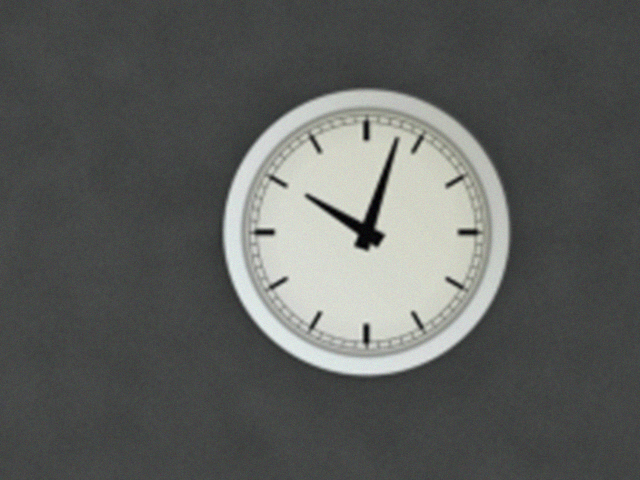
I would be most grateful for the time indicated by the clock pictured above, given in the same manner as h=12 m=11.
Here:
h=10 m=3
